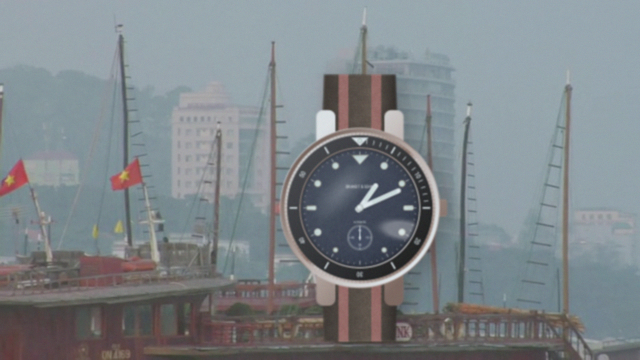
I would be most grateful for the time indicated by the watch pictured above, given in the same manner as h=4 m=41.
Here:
h=1 m=11
